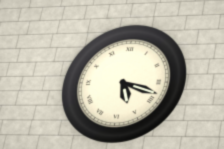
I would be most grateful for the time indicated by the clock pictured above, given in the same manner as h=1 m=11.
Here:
h=5 m=18
